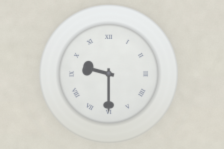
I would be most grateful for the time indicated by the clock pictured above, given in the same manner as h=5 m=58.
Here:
h=9 m=30
